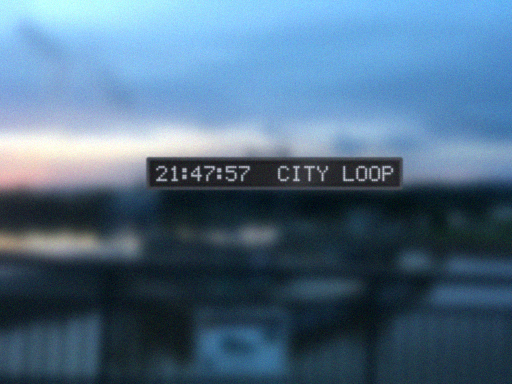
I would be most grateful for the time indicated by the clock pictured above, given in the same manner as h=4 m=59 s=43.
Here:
h=21 m=47 s=57
